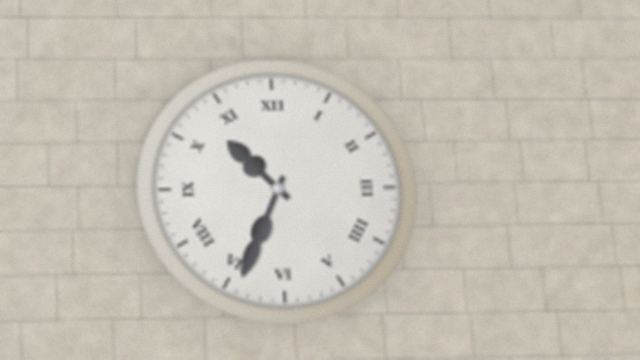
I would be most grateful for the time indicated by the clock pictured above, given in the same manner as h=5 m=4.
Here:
h=10 m=34
